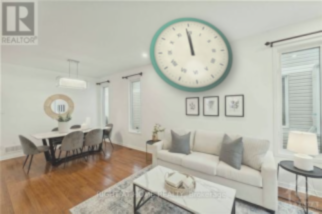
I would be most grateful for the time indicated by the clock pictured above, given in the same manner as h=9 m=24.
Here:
h=11 m=59
